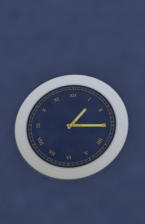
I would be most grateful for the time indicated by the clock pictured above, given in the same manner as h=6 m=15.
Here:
h=1 m=15
